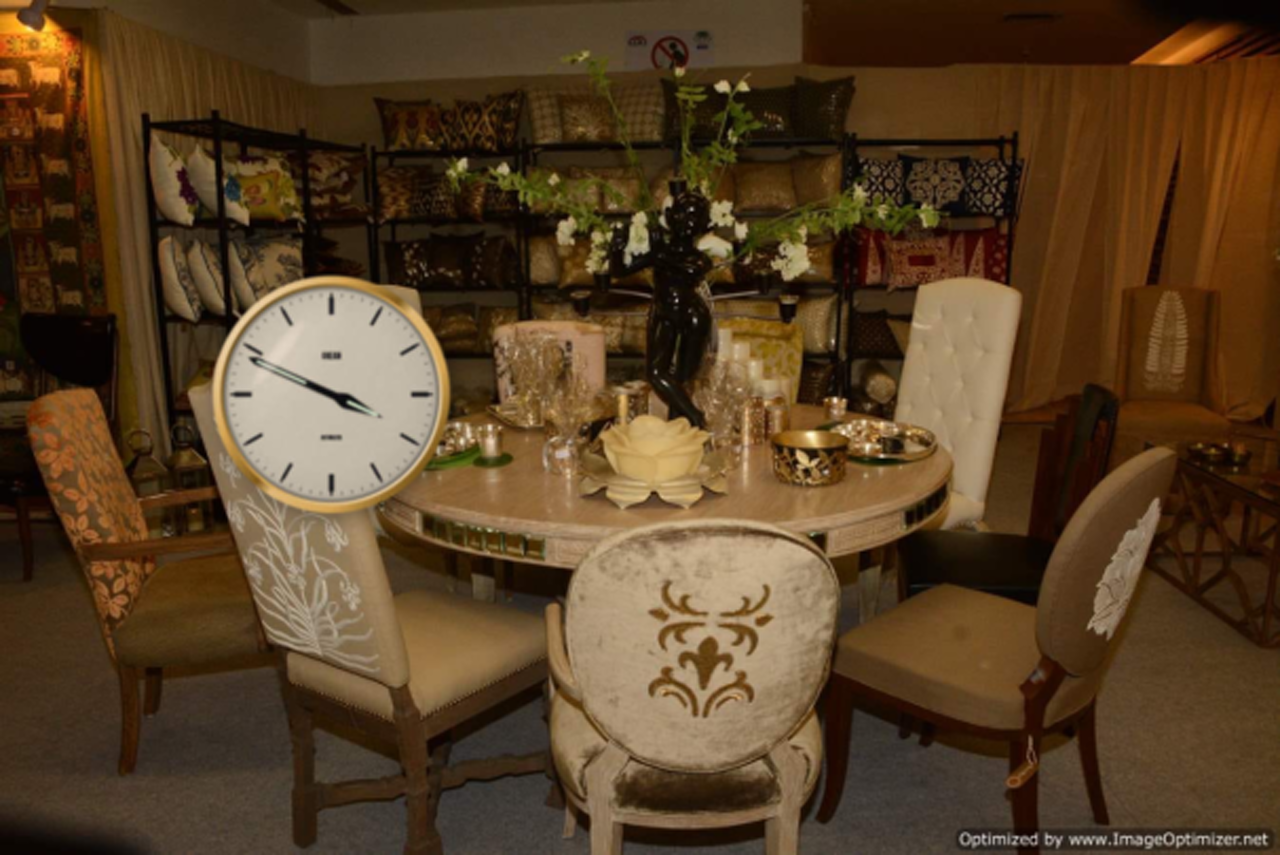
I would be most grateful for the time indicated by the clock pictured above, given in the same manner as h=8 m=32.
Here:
h=3 m=49
